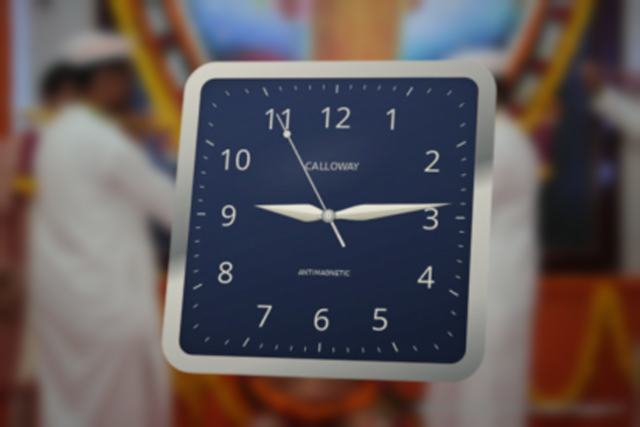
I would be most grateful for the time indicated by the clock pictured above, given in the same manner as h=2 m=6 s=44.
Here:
h=9 m=13 s=55
